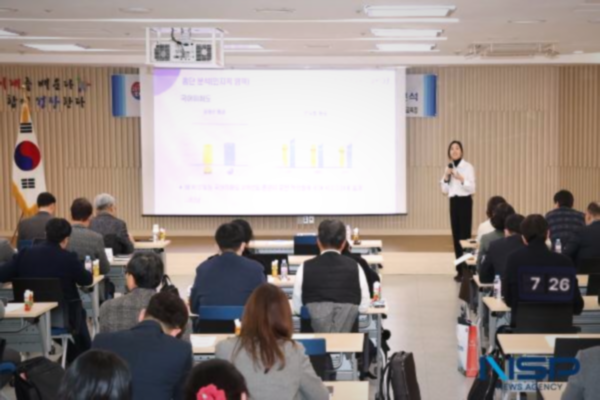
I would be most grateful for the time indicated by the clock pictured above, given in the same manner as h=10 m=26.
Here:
h=7 m=26
